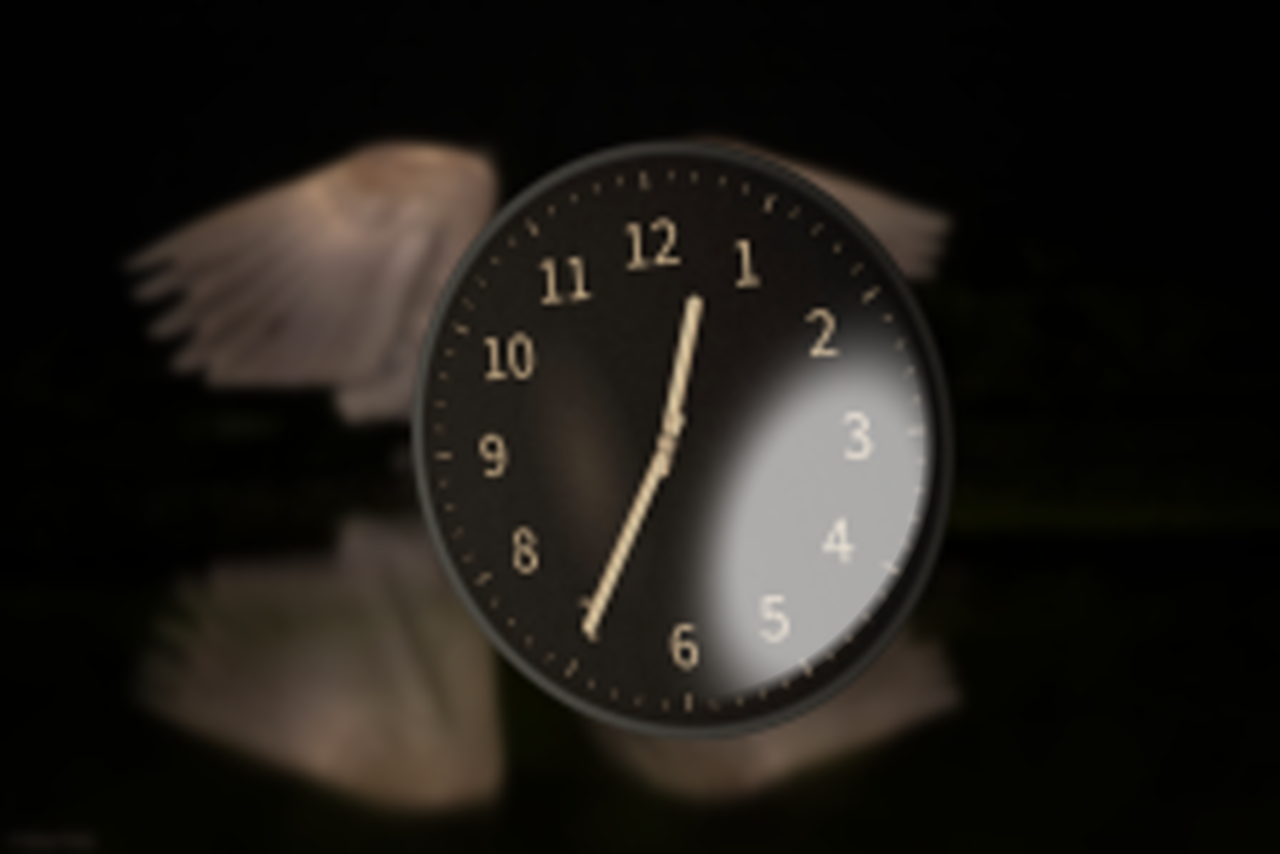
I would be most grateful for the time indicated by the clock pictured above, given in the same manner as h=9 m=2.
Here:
h=12 m=35
